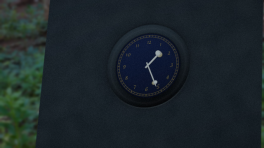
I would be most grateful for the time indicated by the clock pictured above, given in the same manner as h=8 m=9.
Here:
h=1 m=26
